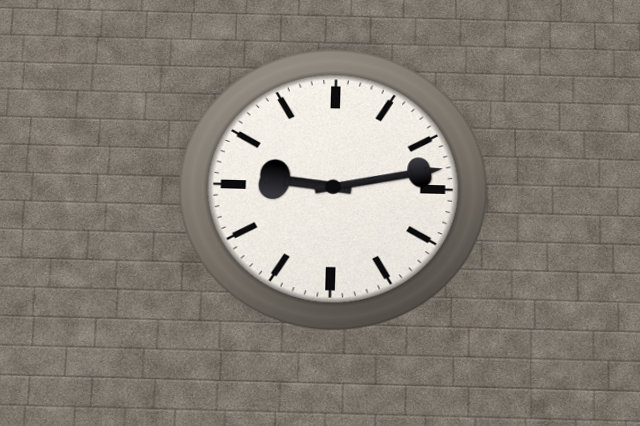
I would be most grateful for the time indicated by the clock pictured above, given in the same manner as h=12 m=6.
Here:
h=9 m=13
